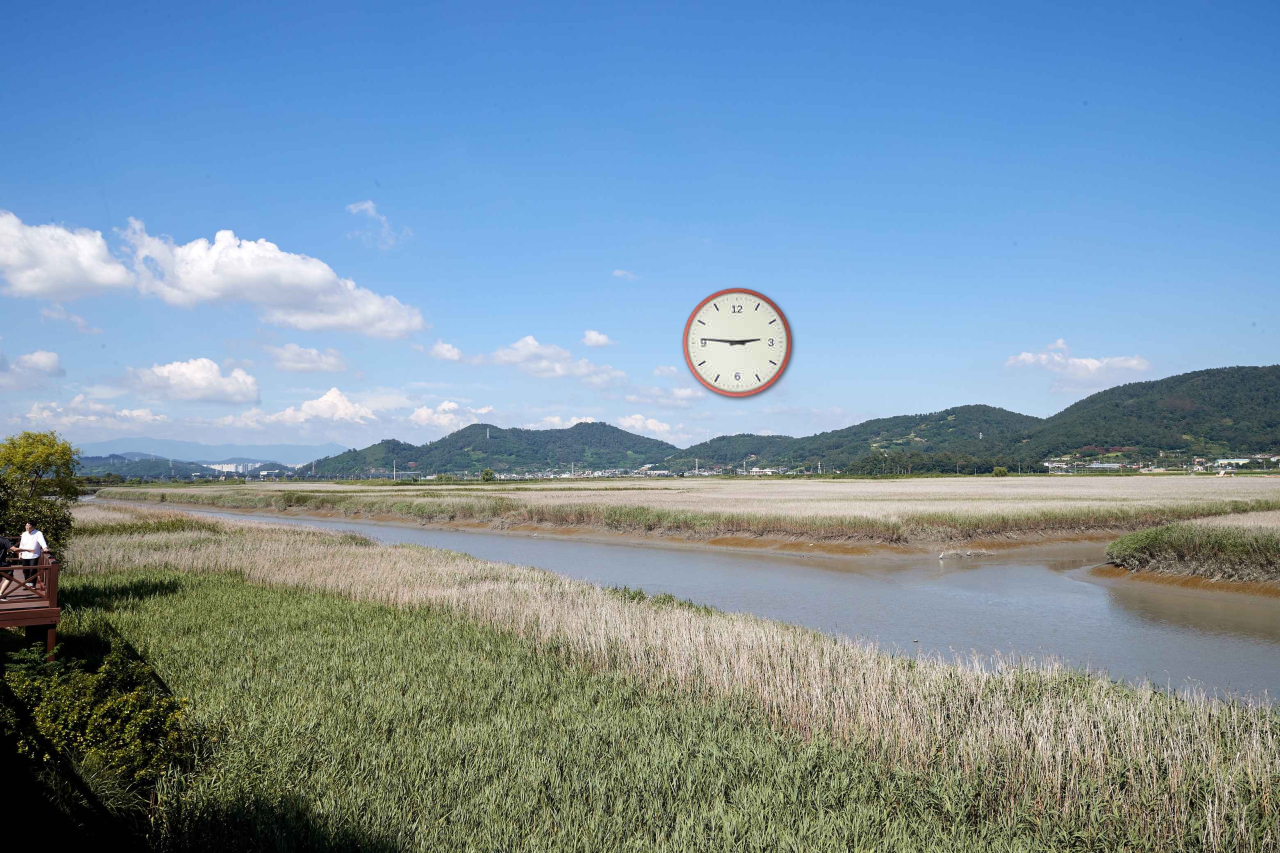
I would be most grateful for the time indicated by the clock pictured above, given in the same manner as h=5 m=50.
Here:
h=2 m=46
